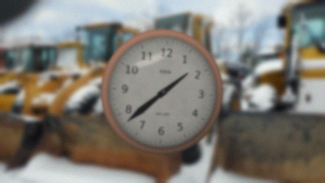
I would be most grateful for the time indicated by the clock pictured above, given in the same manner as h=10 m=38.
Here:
h=1 m=38
